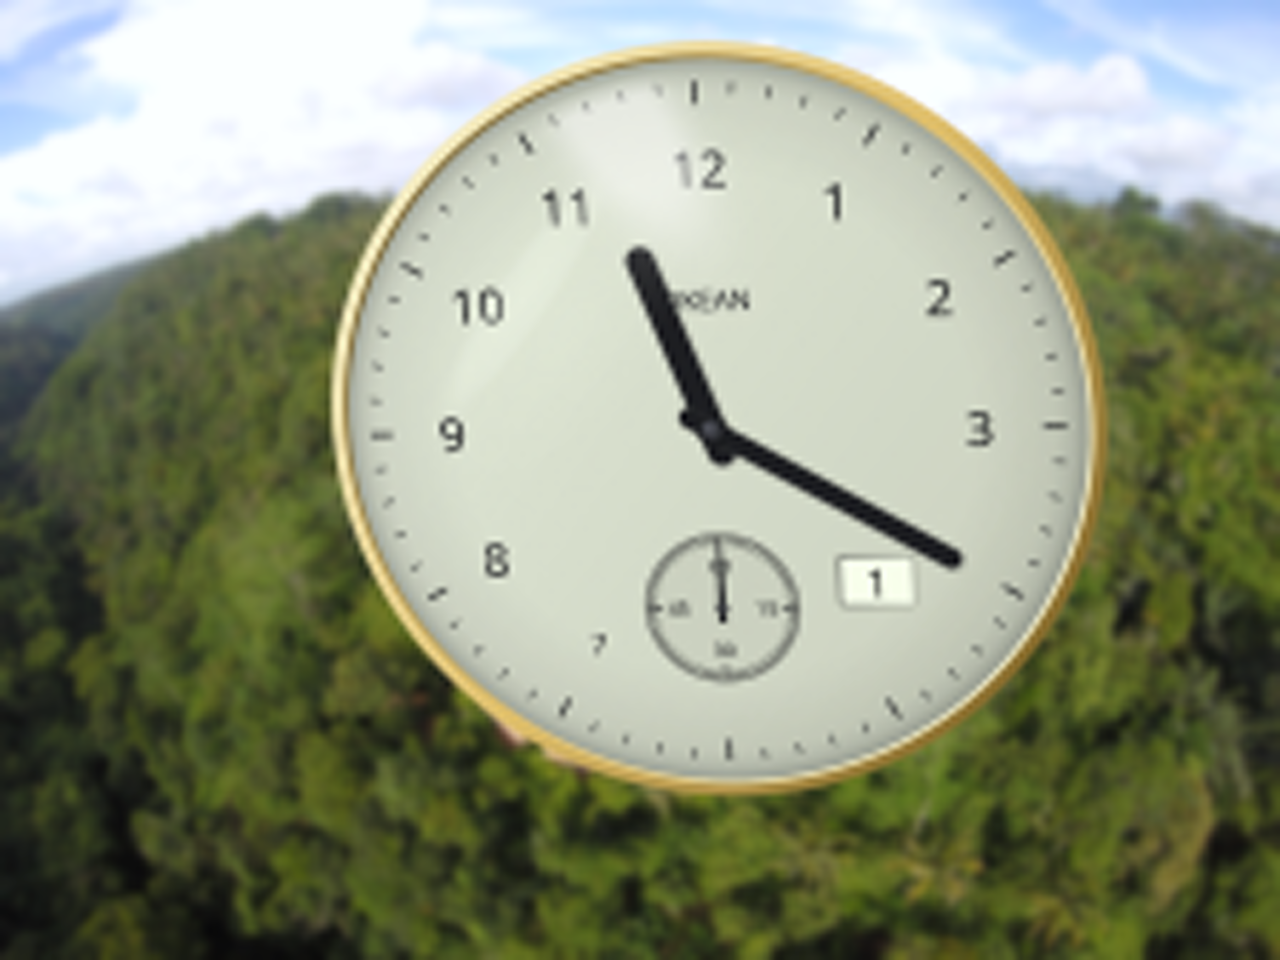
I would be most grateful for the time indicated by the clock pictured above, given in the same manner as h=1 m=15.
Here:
h=11 m=20
